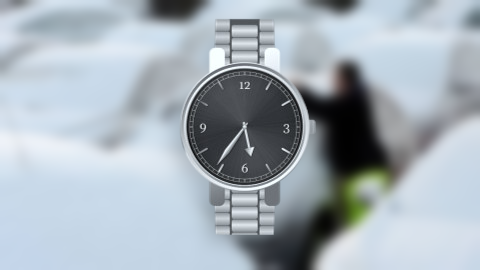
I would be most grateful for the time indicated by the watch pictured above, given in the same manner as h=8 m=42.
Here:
h=5 m=36
